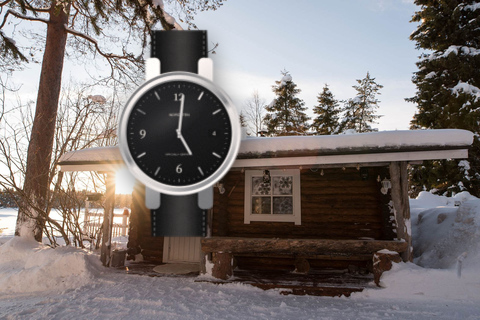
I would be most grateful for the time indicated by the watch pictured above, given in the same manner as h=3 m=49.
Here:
h=5 m=1
